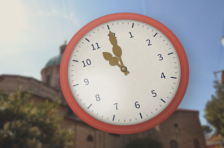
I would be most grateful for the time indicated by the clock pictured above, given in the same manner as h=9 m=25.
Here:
h=11 m=0
